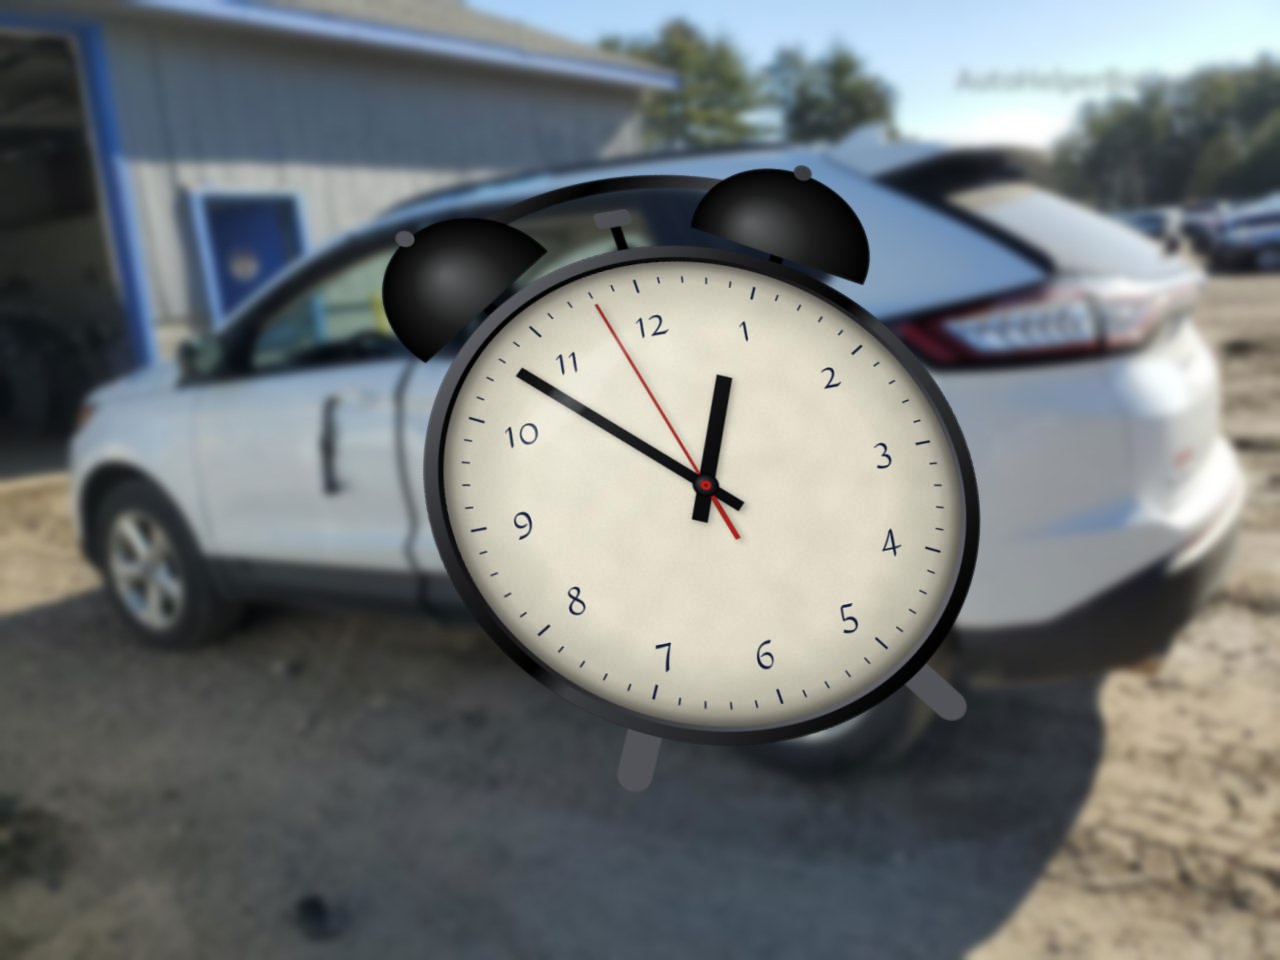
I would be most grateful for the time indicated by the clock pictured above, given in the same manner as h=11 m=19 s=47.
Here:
h=12 m=52 s=58
